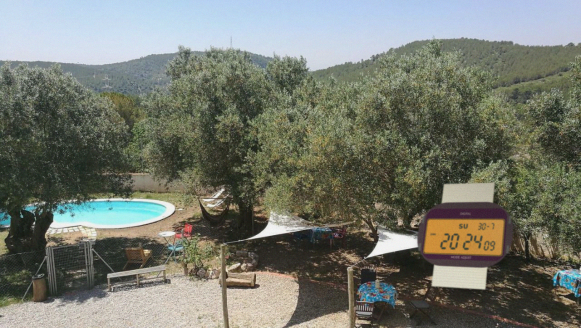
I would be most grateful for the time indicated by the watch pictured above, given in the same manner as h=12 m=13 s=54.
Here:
h=20 m=24 s=9
